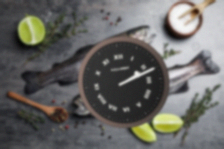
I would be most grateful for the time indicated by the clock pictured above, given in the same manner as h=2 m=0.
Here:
h=2 m=12
